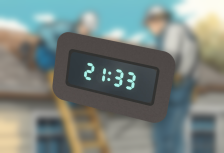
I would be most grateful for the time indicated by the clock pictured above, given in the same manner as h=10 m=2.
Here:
h=21 m=33
